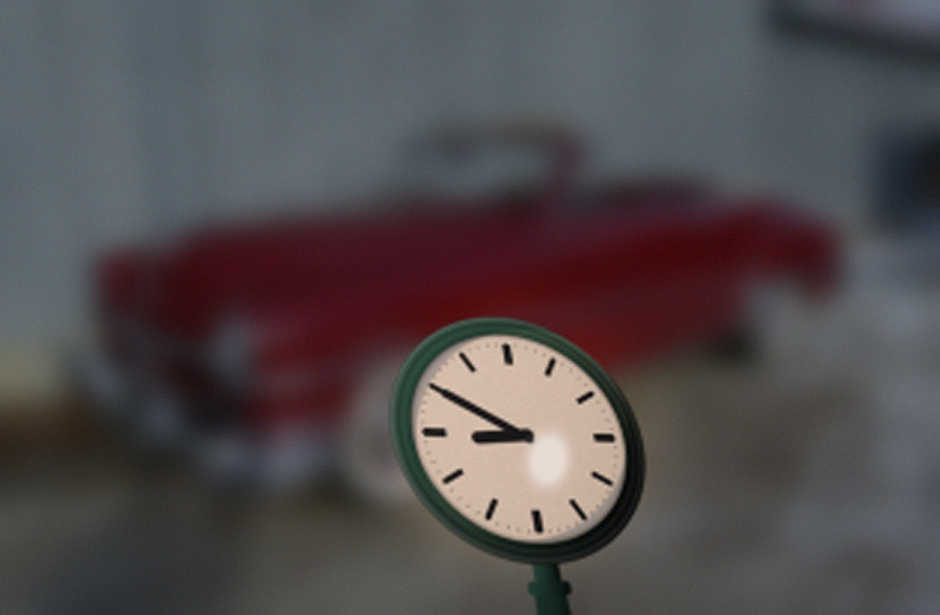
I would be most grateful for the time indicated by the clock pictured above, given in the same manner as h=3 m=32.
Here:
h=8 m=50
